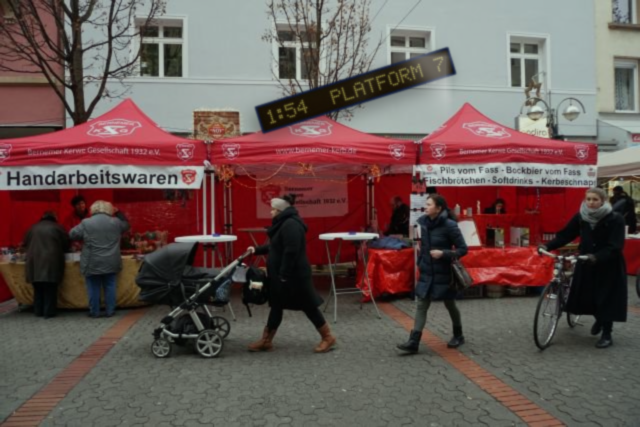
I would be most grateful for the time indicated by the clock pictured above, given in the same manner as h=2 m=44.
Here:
h=1 m=54
